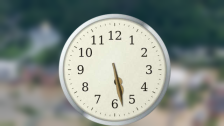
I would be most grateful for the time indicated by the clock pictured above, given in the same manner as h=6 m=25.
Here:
h=5 m=28
